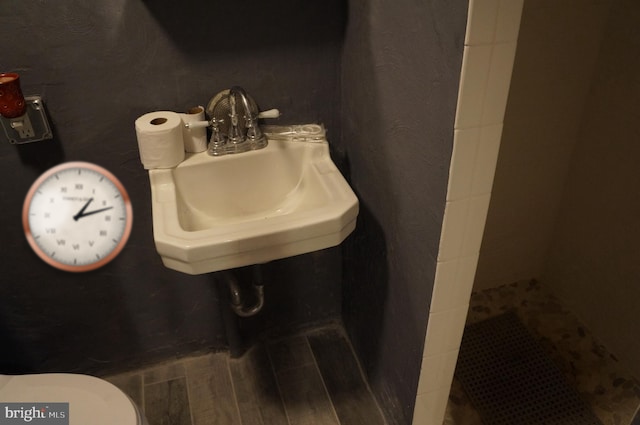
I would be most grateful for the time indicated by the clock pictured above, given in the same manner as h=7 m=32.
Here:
h=1 m=12
